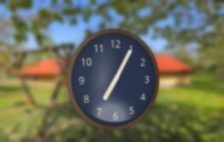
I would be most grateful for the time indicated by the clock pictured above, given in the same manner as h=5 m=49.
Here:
h=7 m=5
